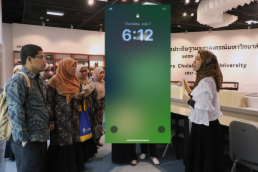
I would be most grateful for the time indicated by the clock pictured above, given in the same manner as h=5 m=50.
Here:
h=6 m=12
